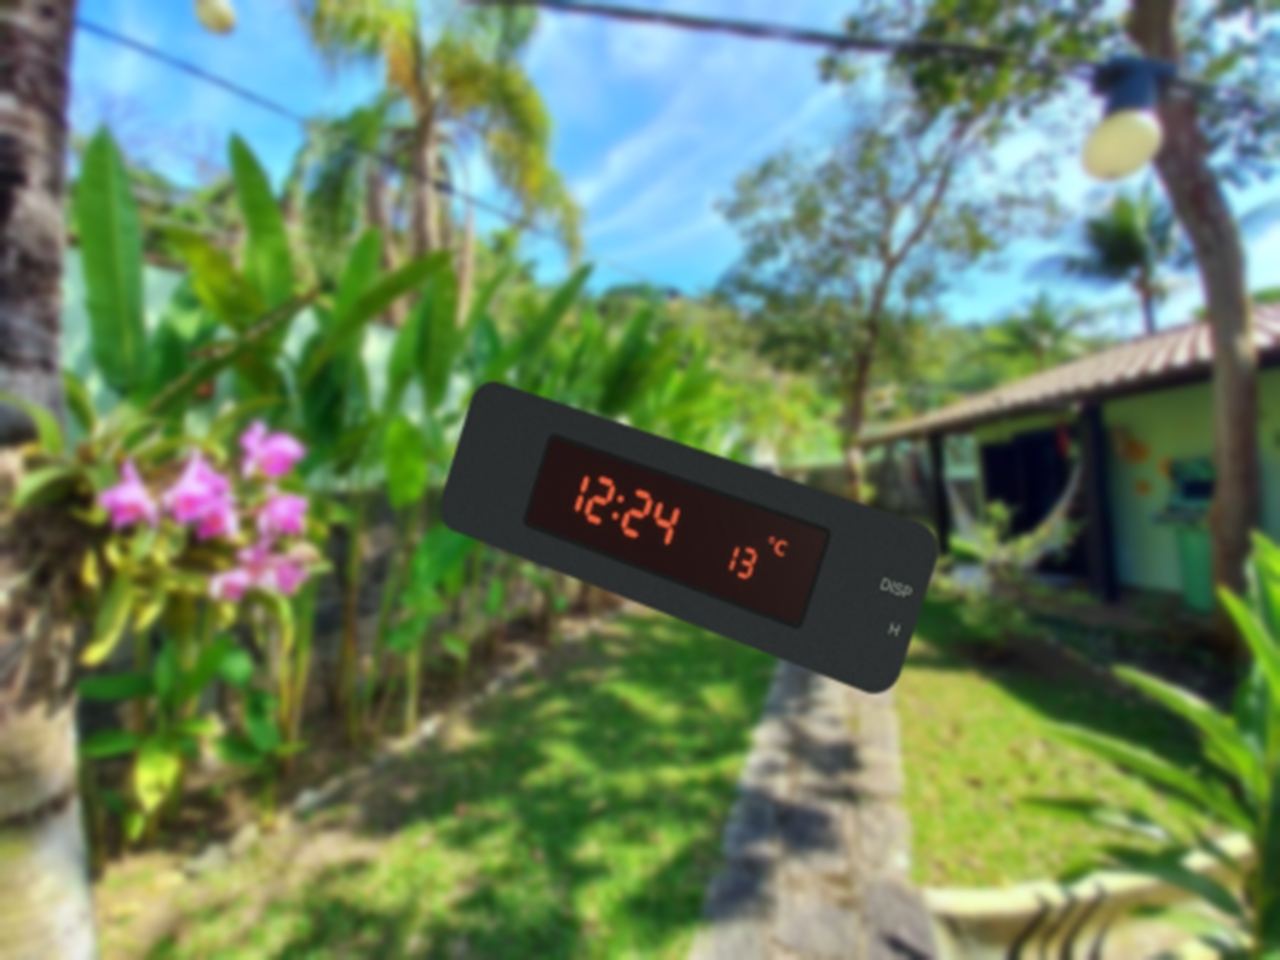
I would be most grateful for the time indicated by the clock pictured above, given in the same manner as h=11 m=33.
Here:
h=12 m=24
